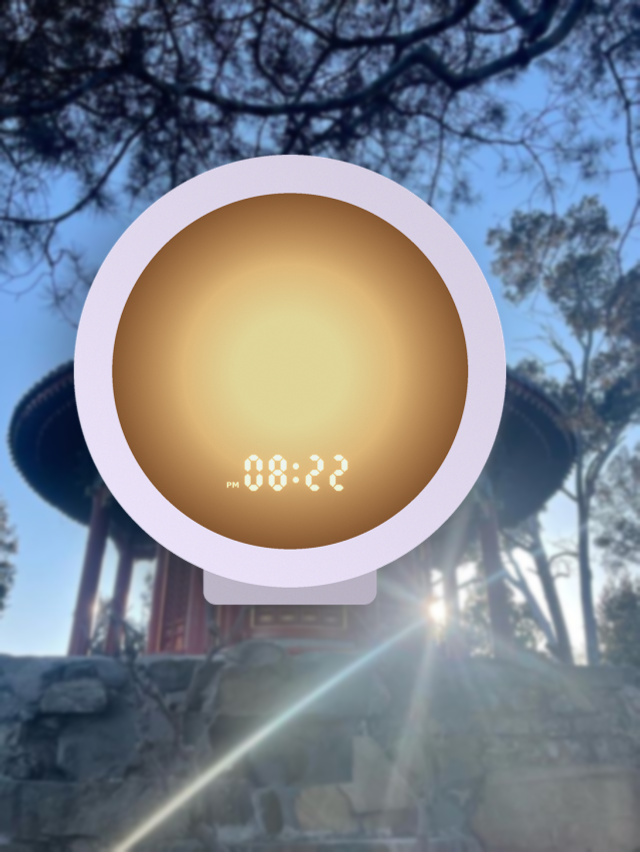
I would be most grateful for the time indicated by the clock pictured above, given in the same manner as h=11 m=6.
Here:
h=8 m=22
